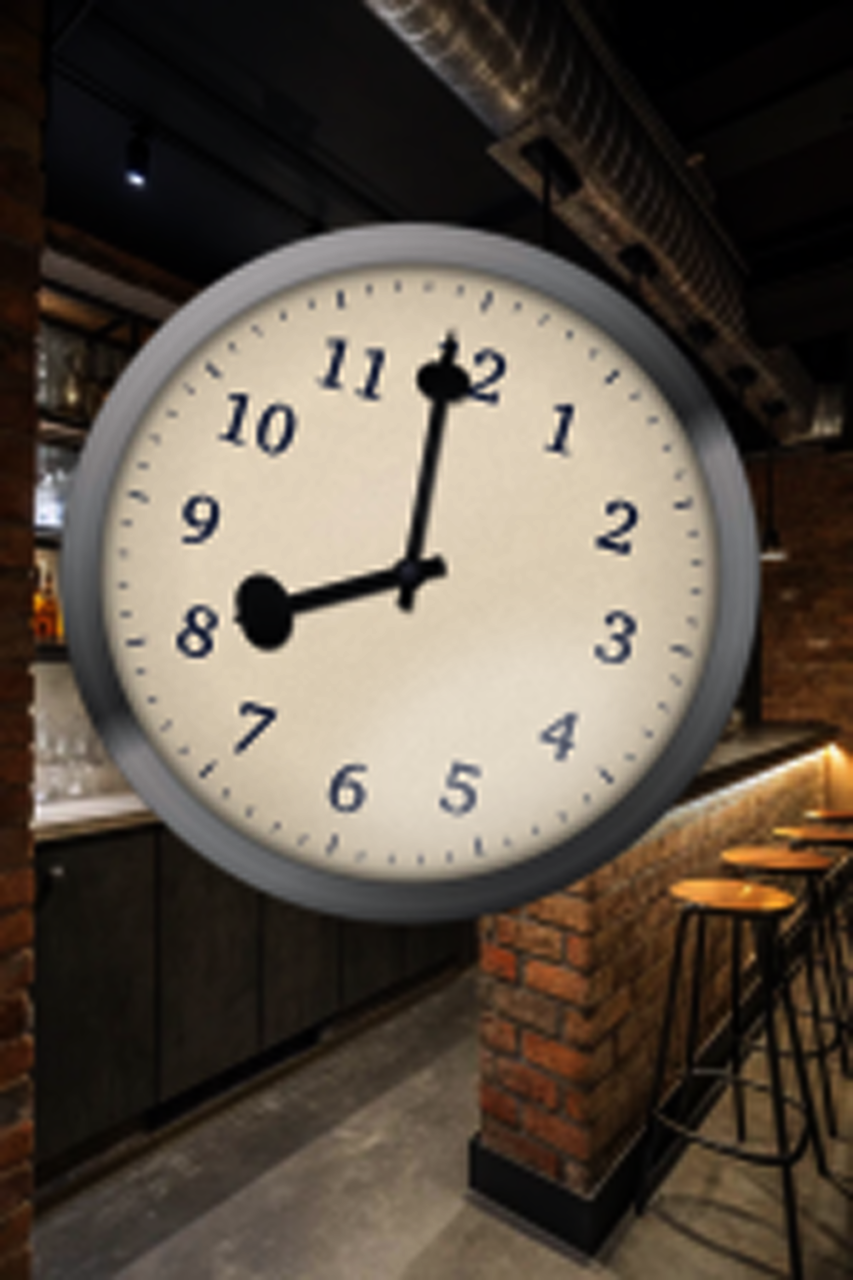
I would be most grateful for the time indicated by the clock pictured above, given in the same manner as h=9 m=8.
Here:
h=7 m=59
